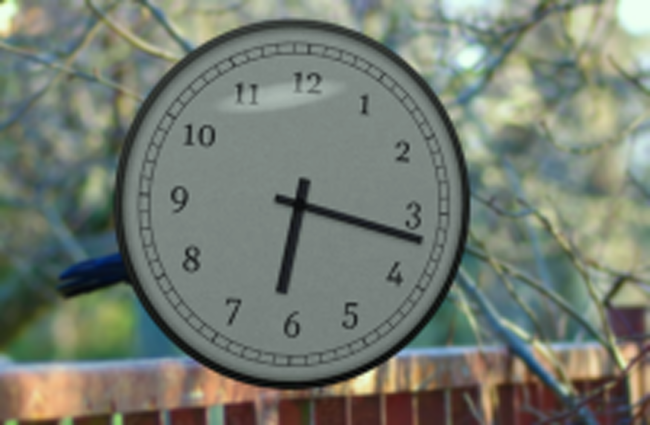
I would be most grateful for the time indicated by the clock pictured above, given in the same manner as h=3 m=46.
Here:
h=6 m=17
